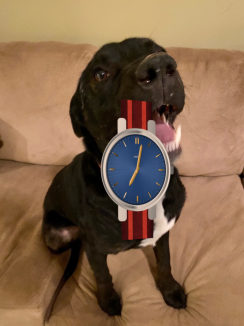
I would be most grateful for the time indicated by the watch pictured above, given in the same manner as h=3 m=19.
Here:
h=7 m=2
